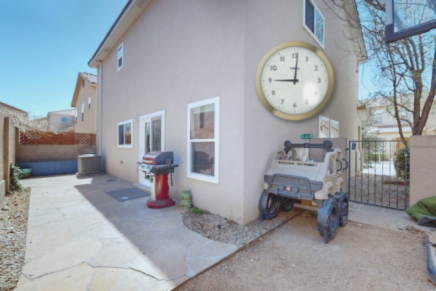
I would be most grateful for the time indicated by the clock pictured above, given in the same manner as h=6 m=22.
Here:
h=9 m=1
